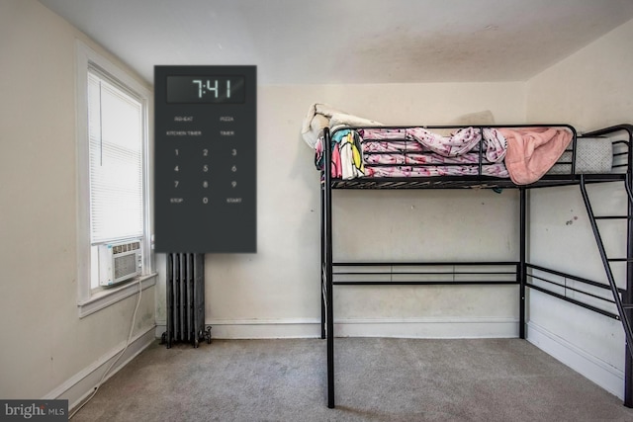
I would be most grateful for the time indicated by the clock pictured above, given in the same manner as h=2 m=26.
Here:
h=7 m=41
